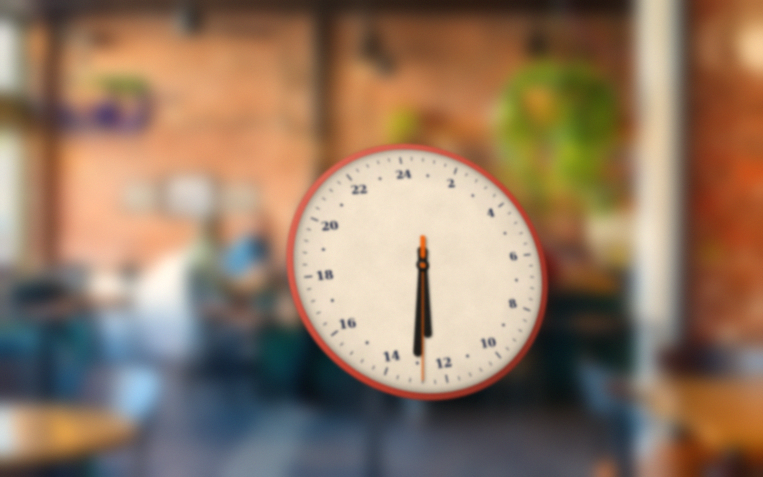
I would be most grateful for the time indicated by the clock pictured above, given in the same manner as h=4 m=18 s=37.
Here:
h=12 m=32 s=32
